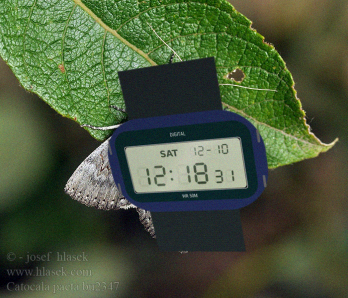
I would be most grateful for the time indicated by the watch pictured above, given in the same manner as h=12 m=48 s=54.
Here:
h=12 m=18 s=31
